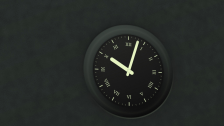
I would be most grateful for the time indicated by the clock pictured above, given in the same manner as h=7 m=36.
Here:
h=10 m=3
